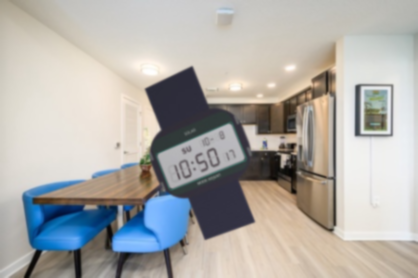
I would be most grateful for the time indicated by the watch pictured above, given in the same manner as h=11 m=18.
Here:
h=10 m=50
